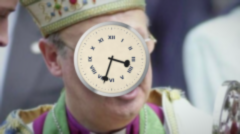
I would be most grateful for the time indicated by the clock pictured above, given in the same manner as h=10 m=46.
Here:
h=3 m=33
